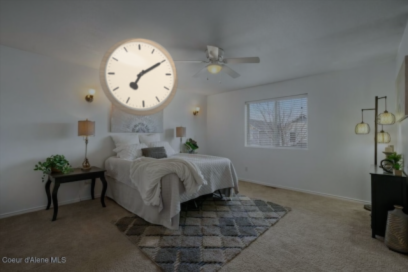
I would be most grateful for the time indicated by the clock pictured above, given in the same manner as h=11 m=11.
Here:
h=7 m=10
